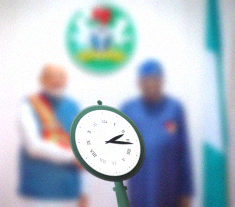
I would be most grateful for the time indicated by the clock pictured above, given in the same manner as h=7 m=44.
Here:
h=2 m=16
